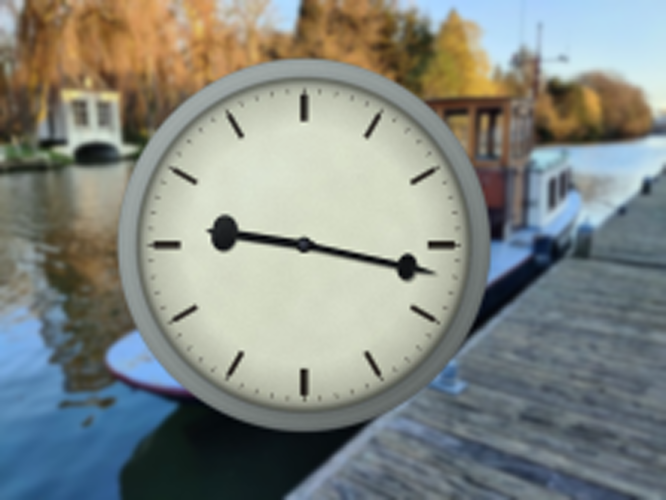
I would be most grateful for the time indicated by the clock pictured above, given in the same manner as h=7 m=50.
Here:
h=9 m=17
